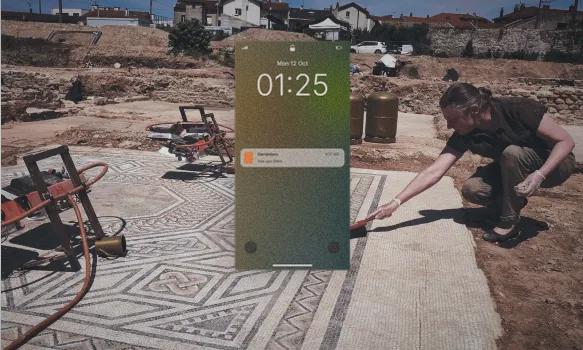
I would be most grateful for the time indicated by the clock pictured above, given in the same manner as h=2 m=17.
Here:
h=1 m=25
